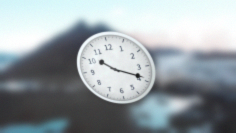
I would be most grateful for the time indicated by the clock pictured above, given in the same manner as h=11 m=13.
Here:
h=10 m=19
